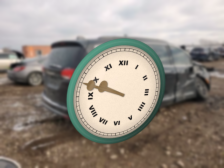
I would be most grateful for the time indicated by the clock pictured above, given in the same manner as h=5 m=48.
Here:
h=9 m=48
